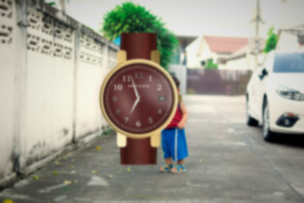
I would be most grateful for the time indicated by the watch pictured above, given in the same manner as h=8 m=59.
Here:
h=6 m=57
